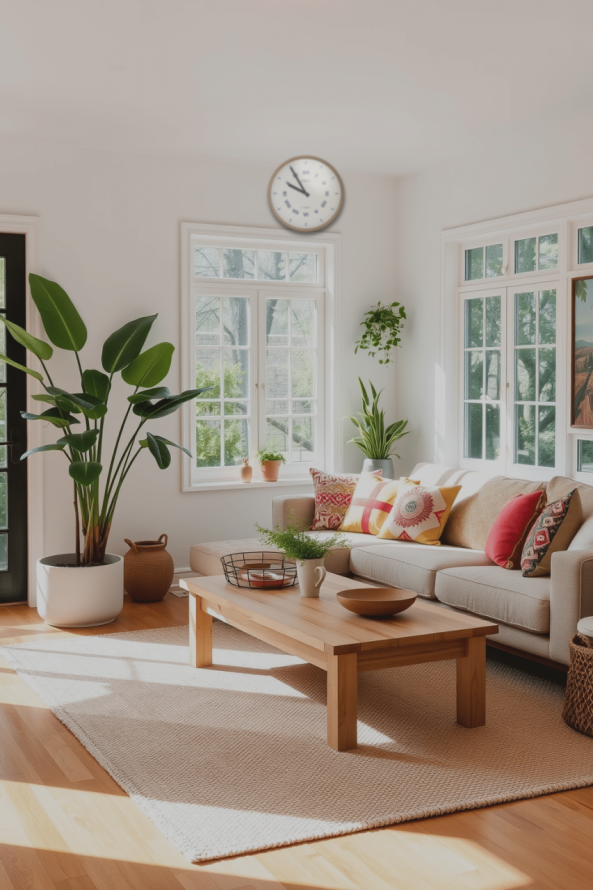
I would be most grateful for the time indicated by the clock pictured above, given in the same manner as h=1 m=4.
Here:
h=9 m=55
